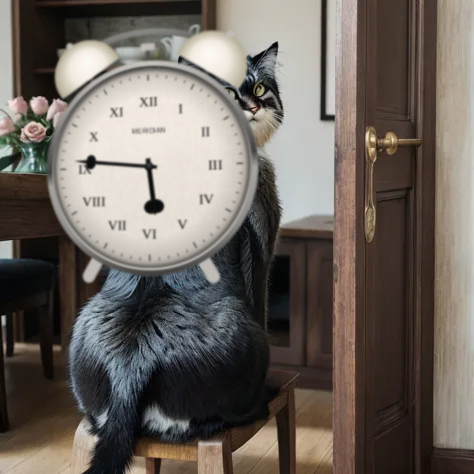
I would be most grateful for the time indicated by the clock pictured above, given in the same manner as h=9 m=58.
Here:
h=5 m=46
